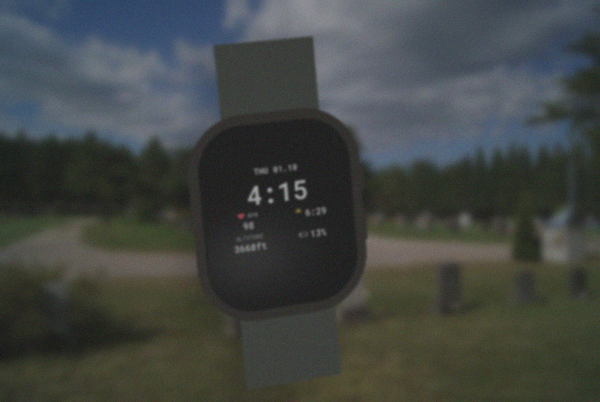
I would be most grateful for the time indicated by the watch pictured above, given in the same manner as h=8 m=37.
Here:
h=4 m=15
